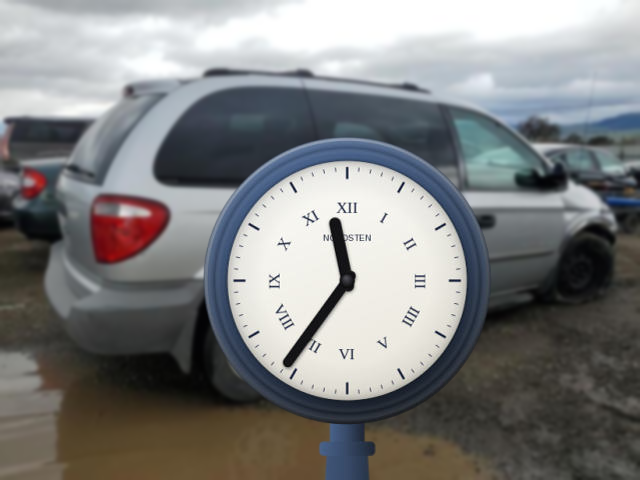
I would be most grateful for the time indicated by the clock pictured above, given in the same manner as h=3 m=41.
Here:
h=11 m=36
